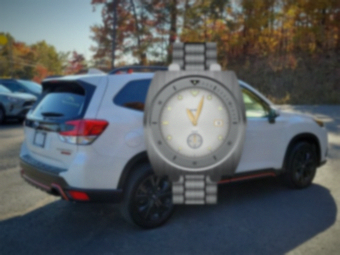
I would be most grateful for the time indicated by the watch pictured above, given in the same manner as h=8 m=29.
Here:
h=11 m=3
